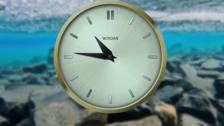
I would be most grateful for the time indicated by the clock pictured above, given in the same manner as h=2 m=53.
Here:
h=10 m=46
